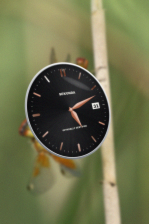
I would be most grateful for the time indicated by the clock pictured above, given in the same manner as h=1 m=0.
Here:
h=5 m=12
